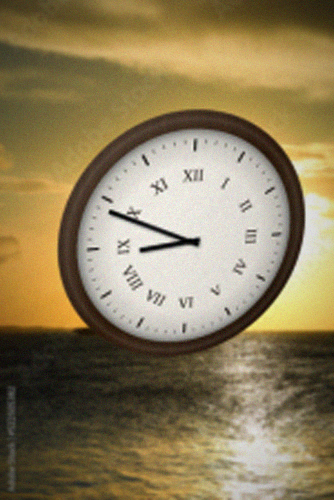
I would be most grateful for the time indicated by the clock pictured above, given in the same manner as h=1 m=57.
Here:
h=8 m=49
